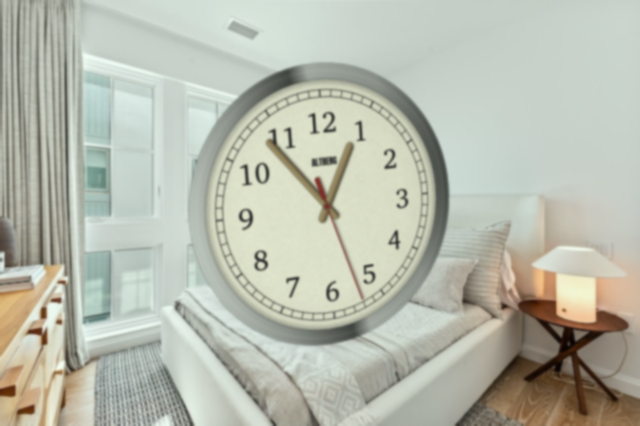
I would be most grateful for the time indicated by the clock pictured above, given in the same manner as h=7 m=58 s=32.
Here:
h=12 m=53 s=27
